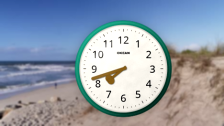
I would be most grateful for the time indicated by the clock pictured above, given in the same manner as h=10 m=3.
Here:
h=7 m=42
